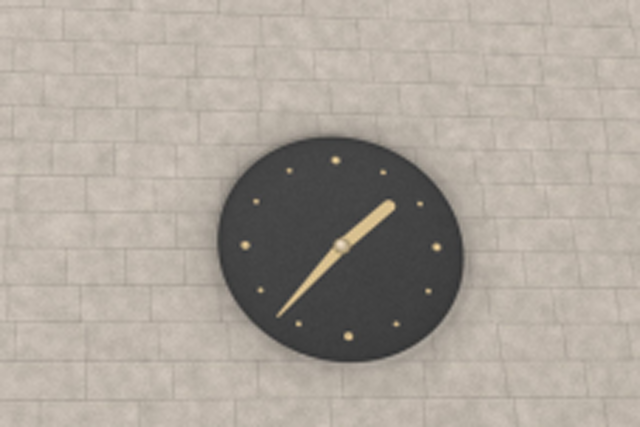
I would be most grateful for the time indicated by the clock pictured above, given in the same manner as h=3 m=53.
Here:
h=1 m=37
